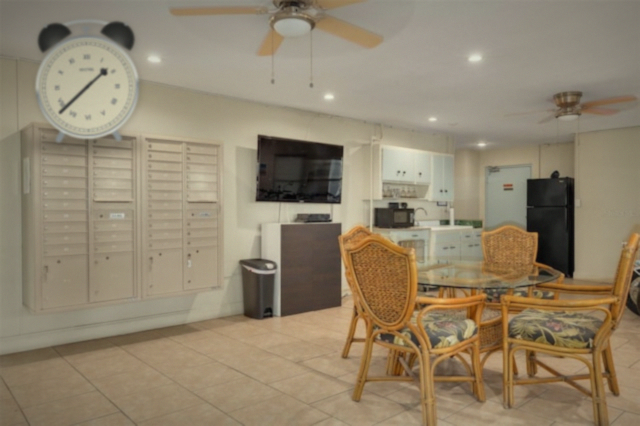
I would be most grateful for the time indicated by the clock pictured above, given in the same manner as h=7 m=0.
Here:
h=1 m=38
